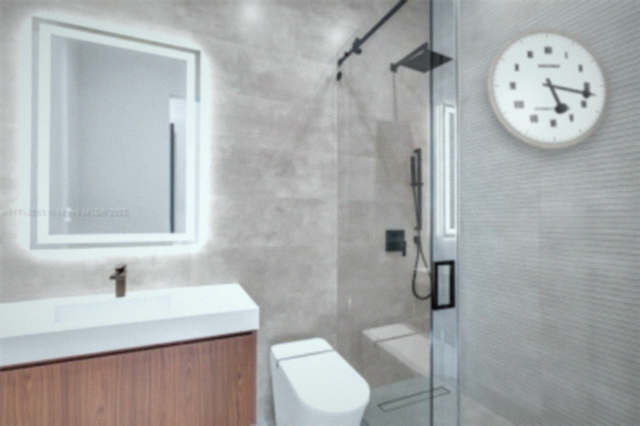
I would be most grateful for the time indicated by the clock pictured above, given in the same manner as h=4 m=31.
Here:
h=5 m=17
